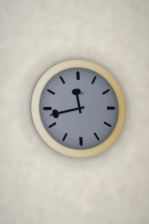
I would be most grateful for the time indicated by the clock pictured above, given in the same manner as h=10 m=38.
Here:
h=11 m=43
